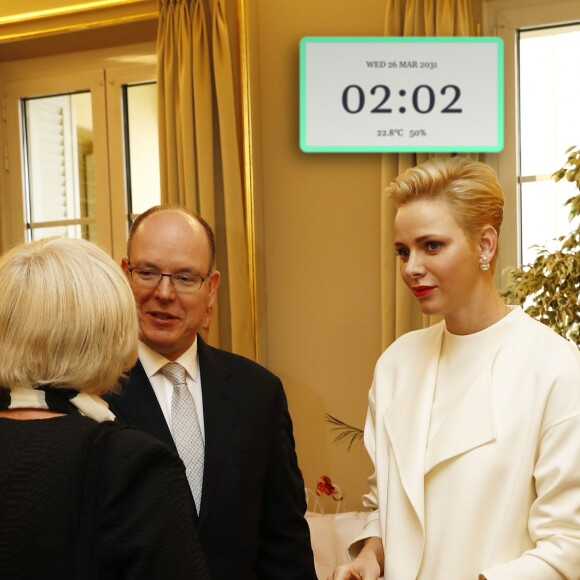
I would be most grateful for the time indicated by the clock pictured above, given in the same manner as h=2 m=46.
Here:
h=2 m=2
